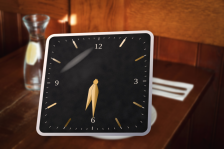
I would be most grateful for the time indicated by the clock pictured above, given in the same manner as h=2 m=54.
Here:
h=6 m=30
